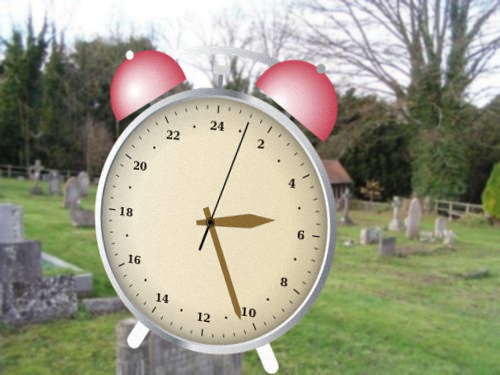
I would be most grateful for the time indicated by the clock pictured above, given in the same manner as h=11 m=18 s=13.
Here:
h=5 m=26 s=3
